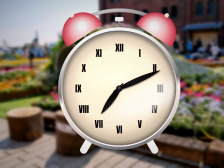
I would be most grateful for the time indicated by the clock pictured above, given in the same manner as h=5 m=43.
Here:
h=7 m=11
